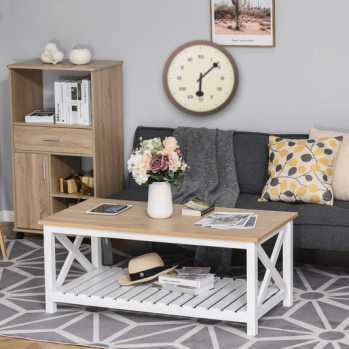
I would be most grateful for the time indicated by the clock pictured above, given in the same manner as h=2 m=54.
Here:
h=6 m=8
